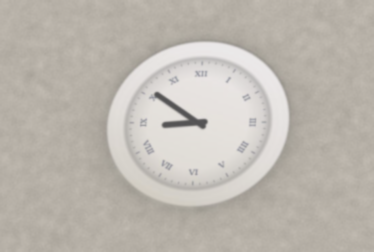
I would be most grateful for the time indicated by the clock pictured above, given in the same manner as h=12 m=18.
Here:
h=8 m=51
